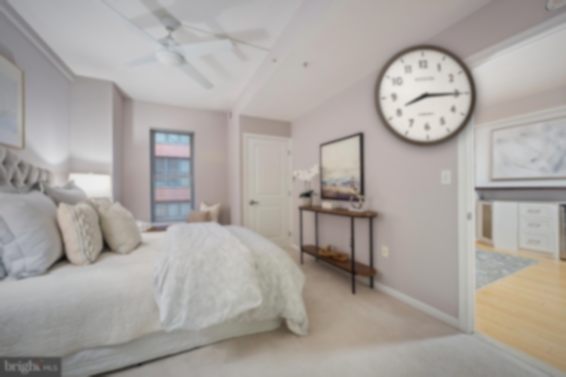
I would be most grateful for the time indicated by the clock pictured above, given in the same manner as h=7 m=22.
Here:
h=8 m=15
